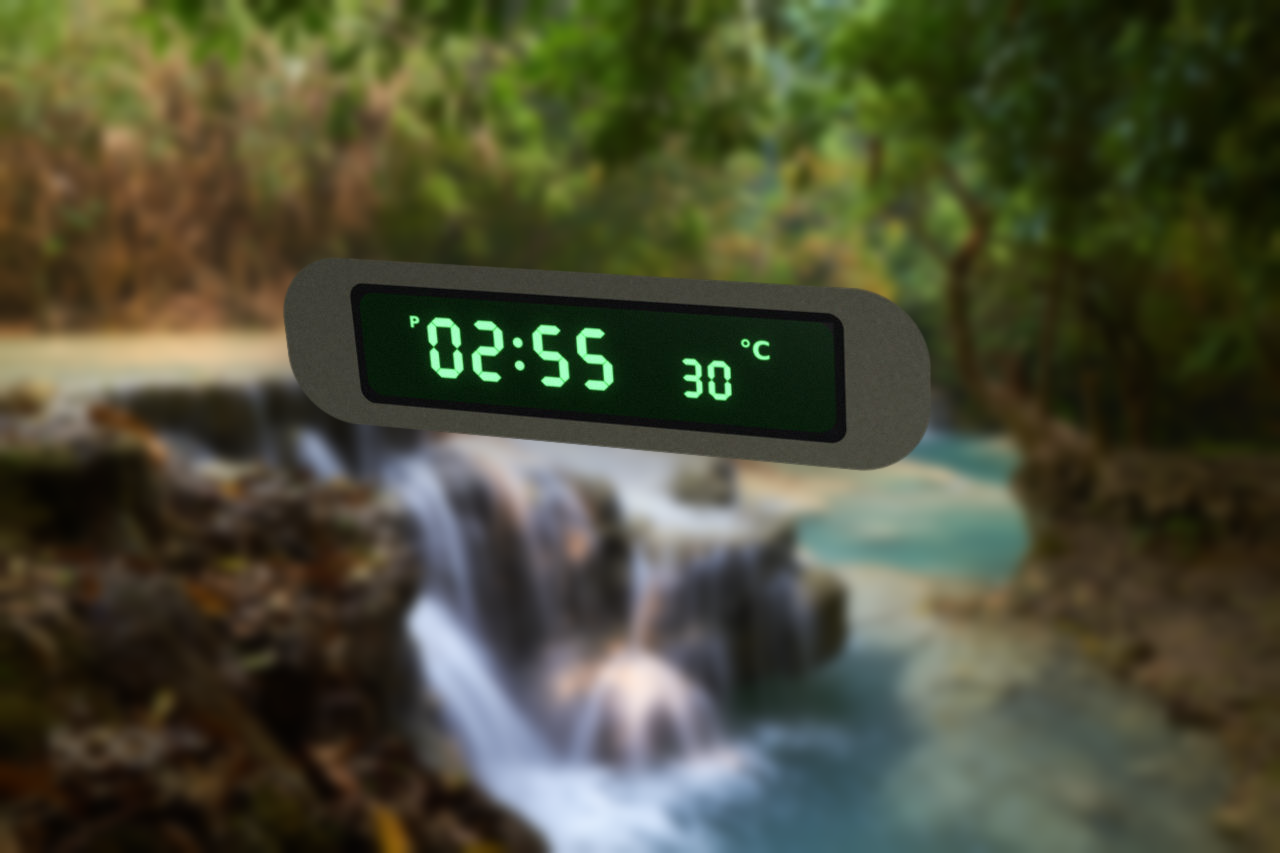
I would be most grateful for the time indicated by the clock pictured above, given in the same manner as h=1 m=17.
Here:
h=2 m=55
